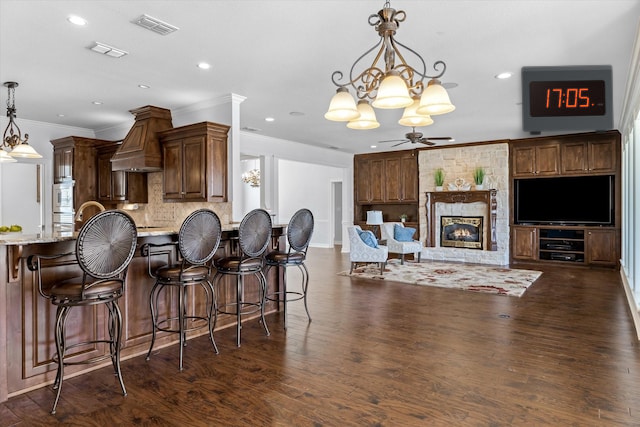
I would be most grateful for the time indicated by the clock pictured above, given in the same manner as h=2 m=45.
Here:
h=17 m=5
